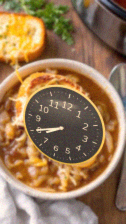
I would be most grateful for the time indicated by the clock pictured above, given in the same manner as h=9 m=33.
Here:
h=7 m=40
